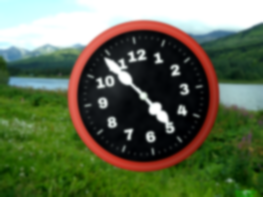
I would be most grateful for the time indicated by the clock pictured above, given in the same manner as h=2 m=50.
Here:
h=4 m=54
